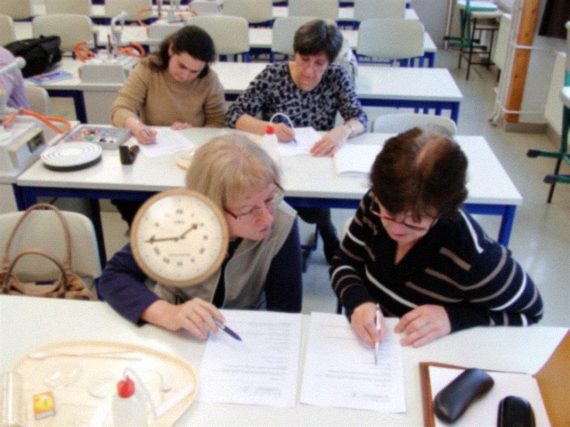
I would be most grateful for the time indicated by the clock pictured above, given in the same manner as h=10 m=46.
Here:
h=1 m=44
